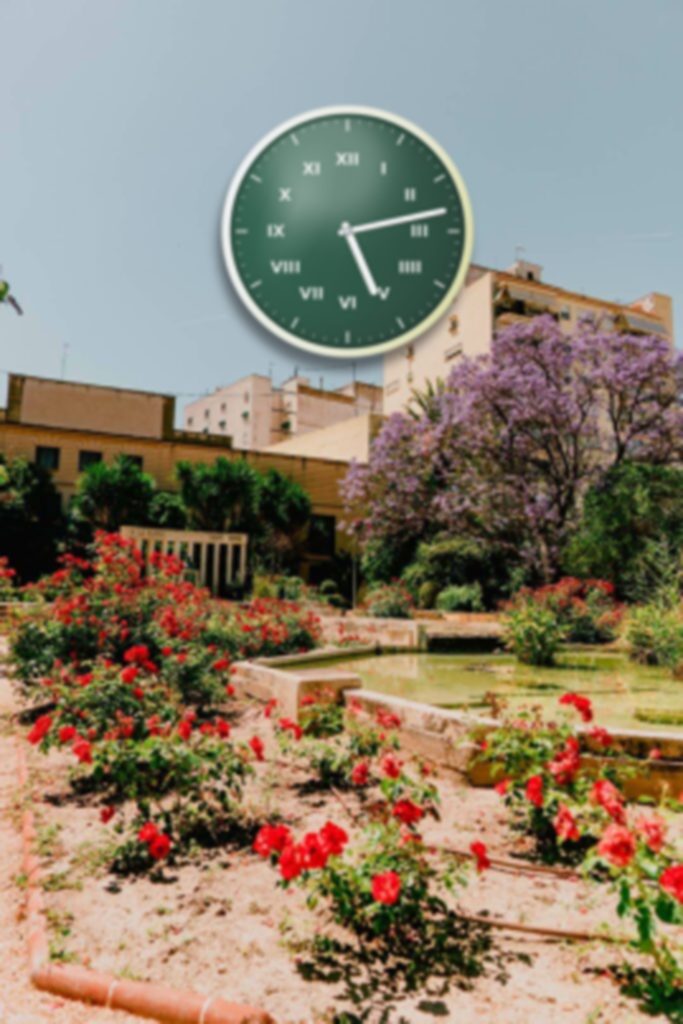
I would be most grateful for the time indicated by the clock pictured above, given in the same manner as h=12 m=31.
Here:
h=5 m=13
